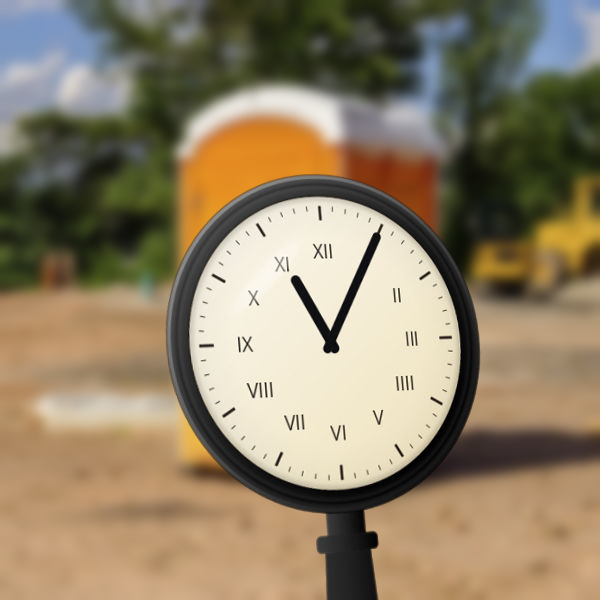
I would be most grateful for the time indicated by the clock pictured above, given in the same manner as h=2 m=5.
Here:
h=11 m=5
